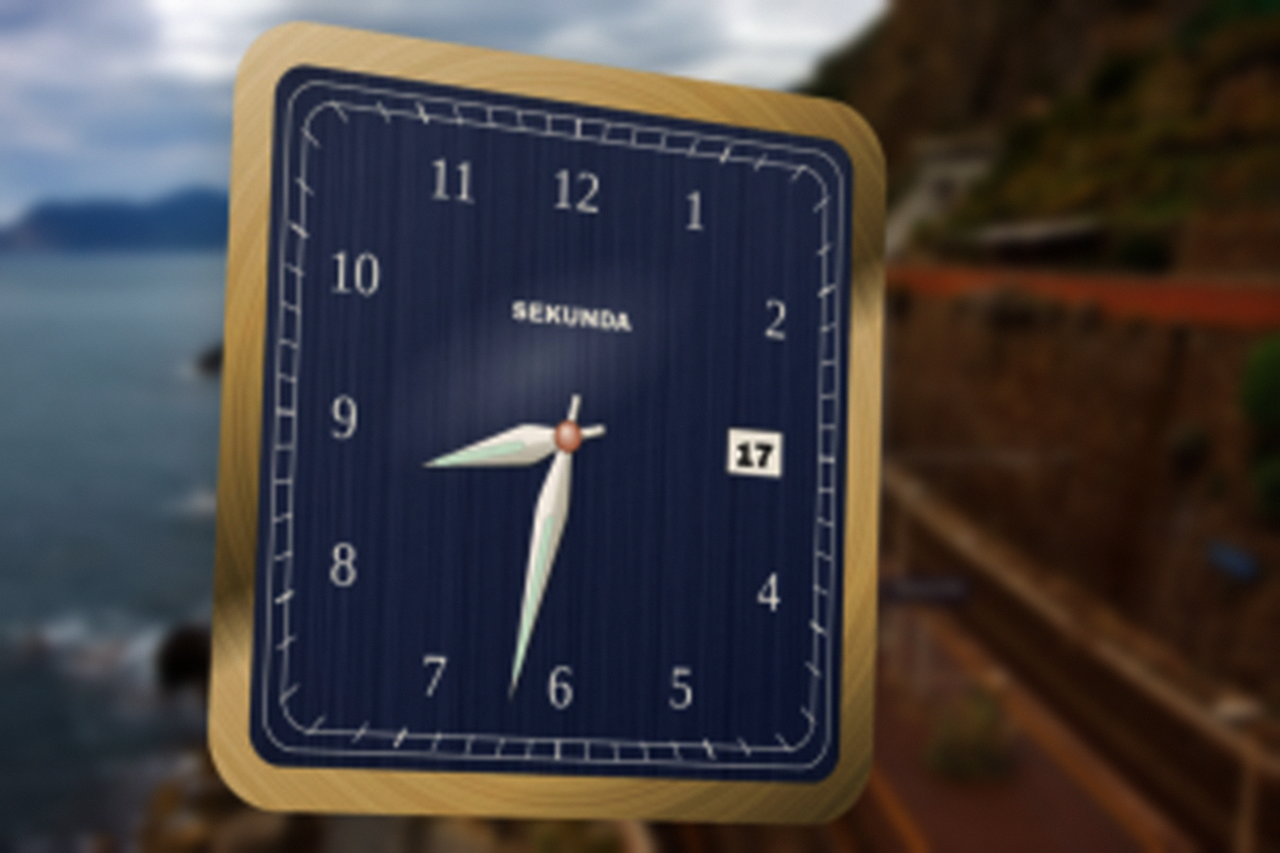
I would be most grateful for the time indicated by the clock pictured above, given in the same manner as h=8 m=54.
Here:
h=8 m=32
